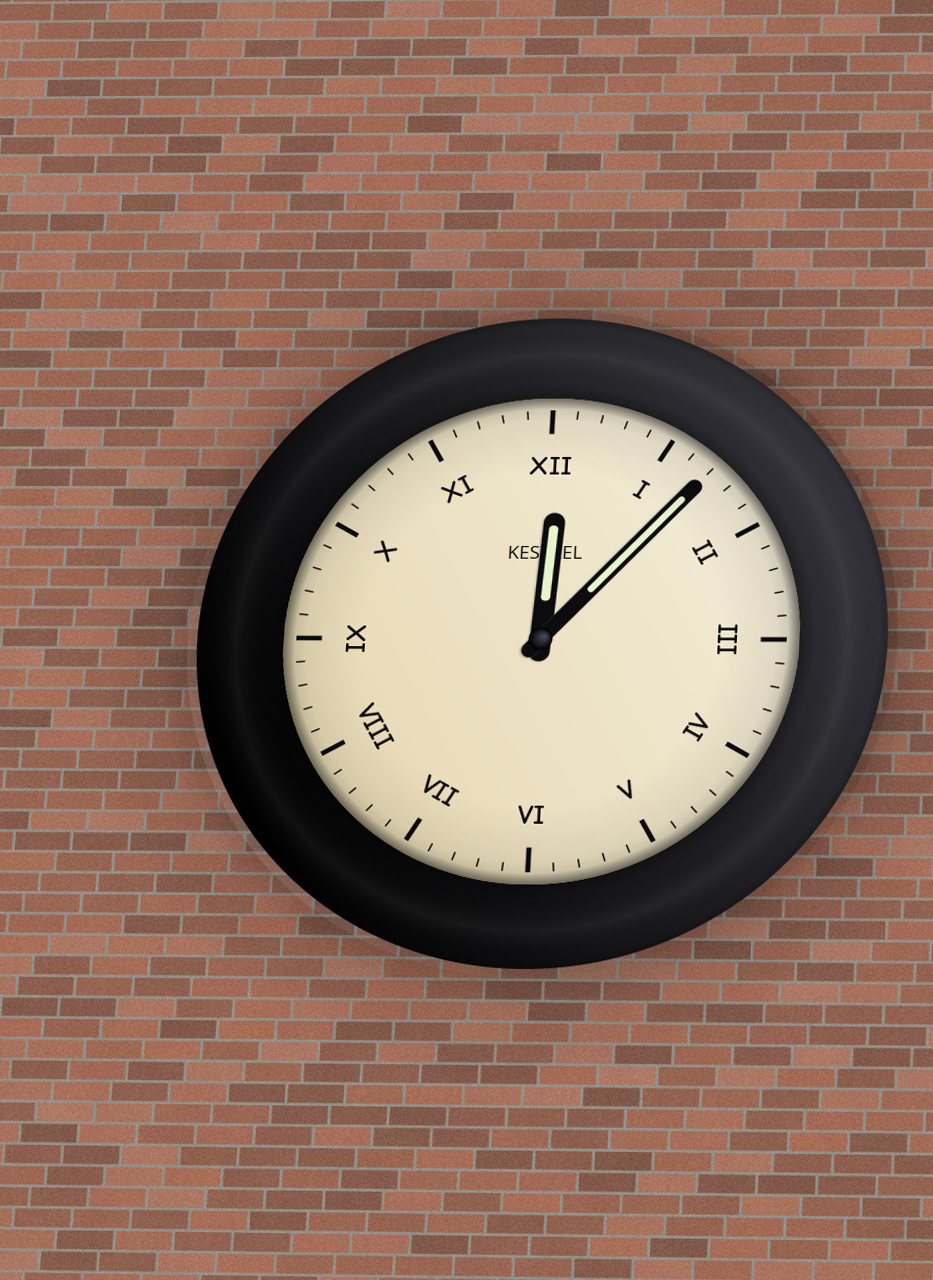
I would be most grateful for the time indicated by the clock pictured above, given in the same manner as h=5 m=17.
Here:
h=12 m=7
